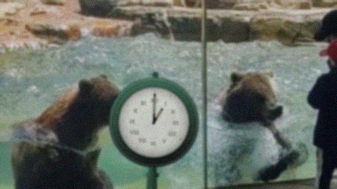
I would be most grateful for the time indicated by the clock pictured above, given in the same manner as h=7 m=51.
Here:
h=1 m=0
